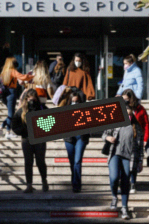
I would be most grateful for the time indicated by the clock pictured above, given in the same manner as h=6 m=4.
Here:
h=2 m=37
